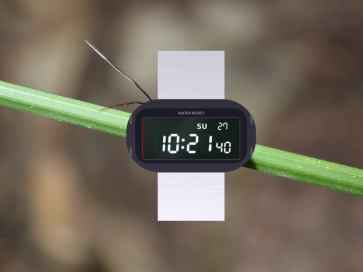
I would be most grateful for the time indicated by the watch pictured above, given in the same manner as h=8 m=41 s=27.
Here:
h=10 m=21 s=40
